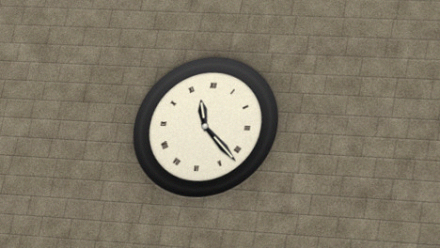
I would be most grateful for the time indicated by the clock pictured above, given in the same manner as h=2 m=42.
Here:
h=11 m=22
